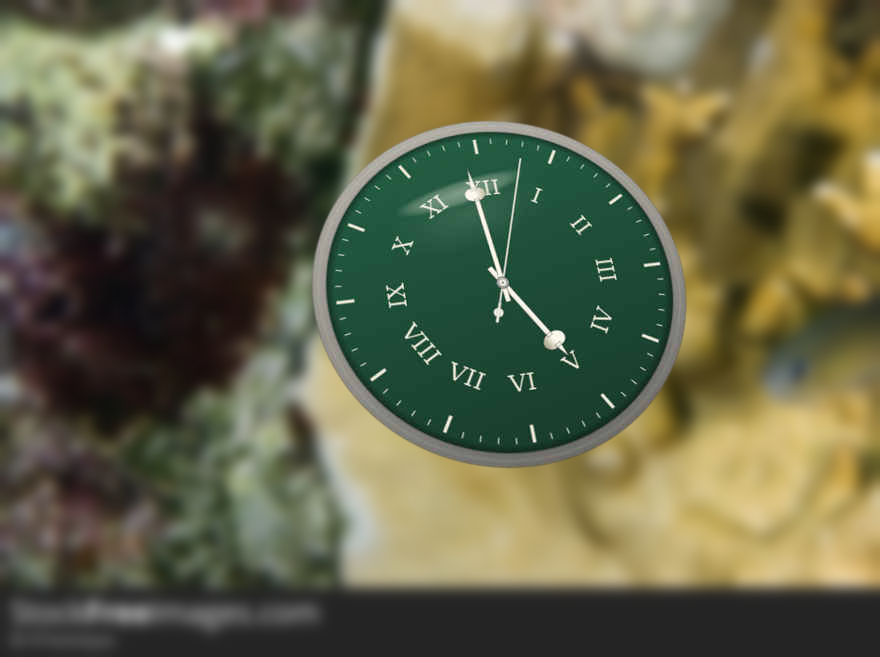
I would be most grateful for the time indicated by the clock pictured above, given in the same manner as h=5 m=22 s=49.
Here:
h=4 m=59 s=3
